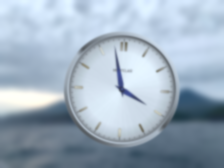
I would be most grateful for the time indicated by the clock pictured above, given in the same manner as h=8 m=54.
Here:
h=3 m=58
